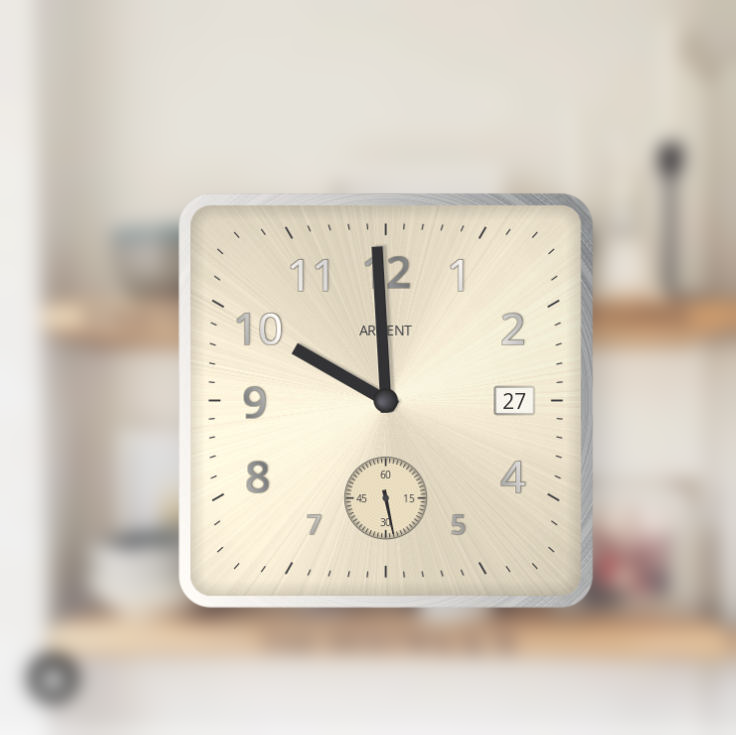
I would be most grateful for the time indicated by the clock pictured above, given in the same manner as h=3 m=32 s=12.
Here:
h=9 m=59 s=28
